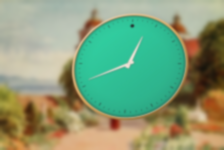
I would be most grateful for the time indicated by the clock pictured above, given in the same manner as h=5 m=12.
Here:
h=12 m=41
